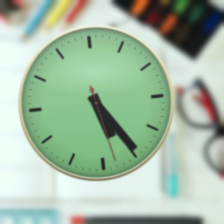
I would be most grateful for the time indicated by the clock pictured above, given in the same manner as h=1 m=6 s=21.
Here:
h=5 m=24 s=28
